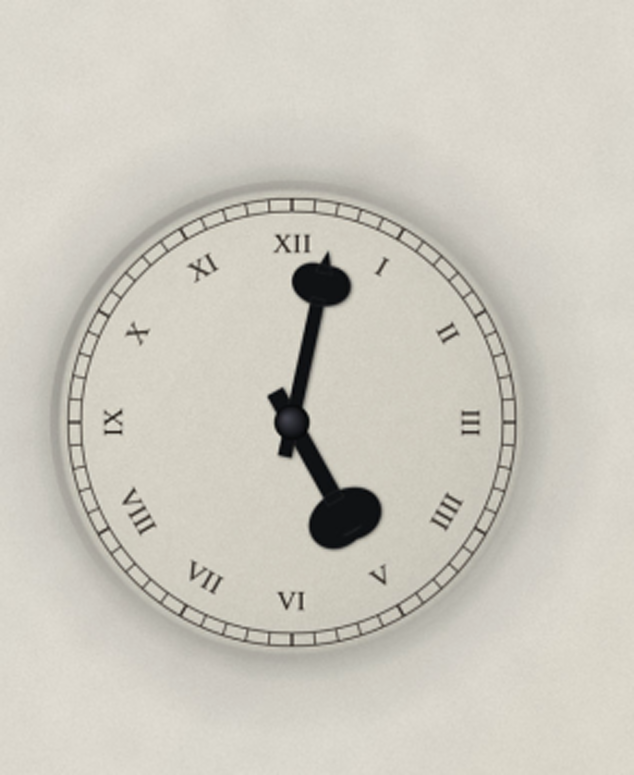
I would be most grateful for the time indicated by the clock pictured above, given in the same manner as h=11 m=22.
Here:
h=5 m=2
